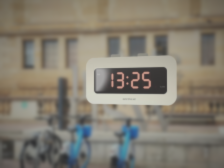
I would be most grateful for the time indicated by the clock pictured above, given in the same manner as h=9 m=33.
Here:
h=13 m=25
